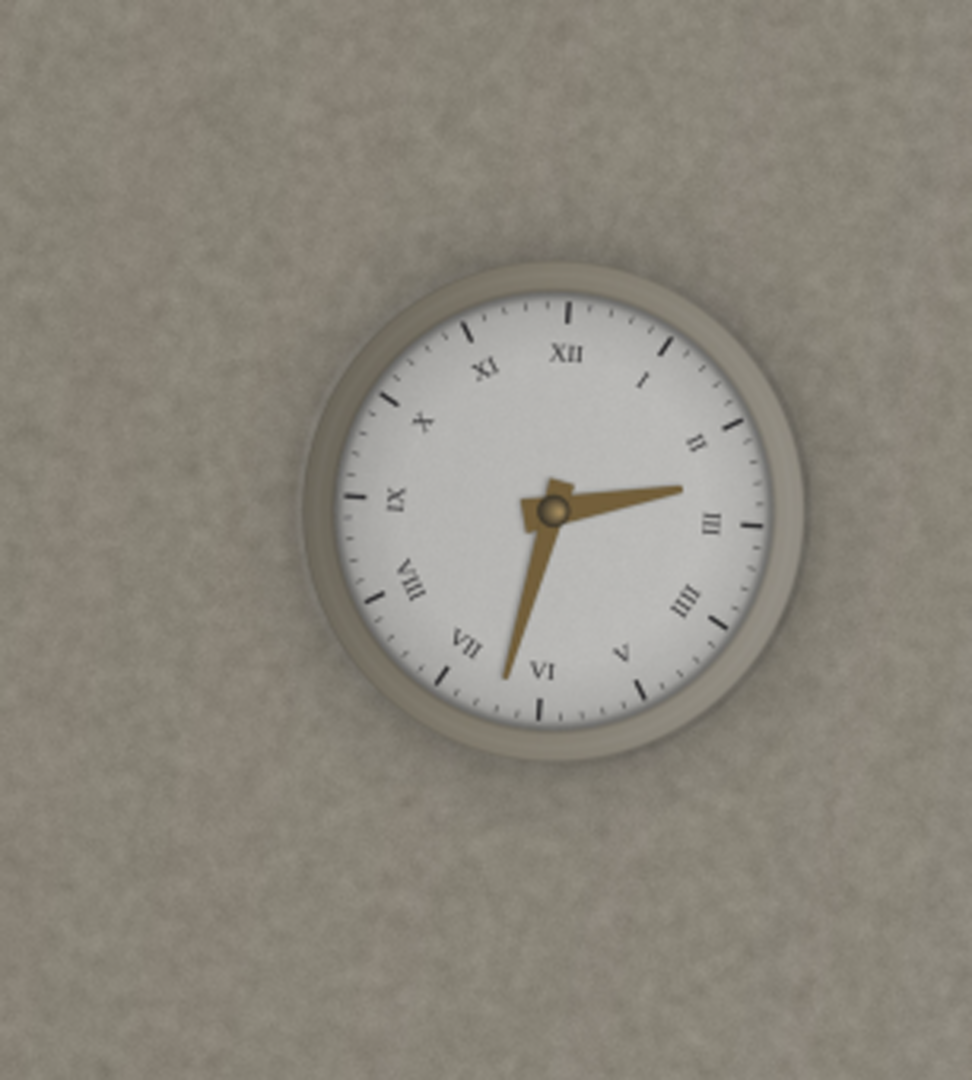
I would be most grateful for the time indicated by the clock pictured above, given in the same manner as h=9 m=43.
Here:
h=2 m=32
